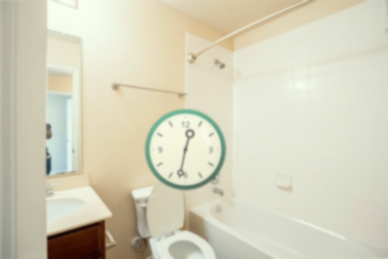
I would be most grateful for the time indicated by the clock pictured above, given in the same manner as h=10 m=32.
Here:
h=12 m=32
